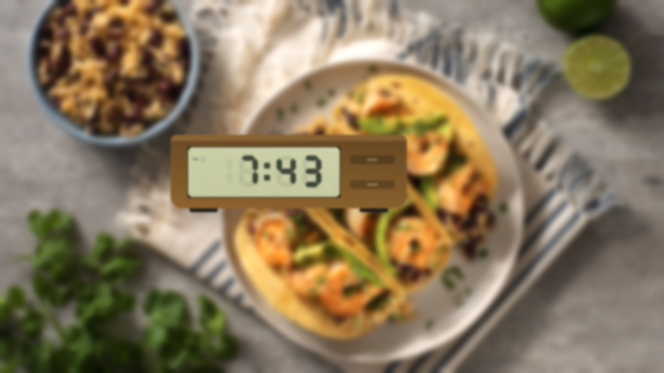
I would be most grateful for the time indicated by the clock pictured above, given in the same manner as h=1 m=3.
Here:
h=7 m=43
